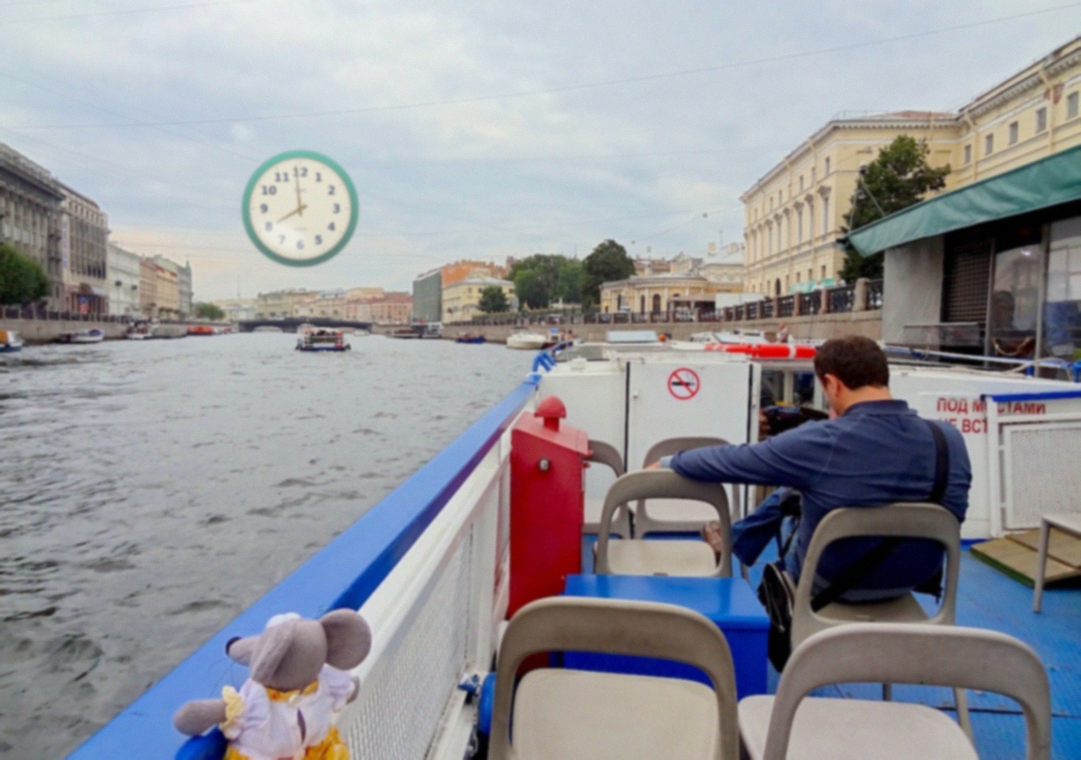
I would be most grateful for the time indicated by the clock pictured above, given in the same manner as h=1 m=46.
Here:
h=7 m=59
